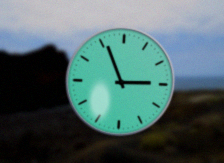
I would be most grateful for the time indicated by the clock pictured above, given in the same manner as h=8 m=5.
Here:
h=2 m=56
